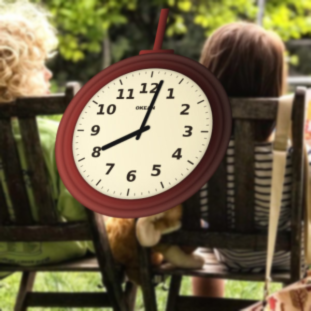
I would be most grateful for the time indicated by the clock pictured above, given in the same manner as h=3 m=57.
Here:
h=8 m=2
